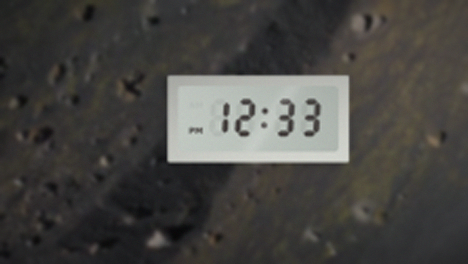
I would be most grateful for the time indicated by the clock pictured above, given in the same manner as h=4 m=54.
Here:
h=12 m=33
